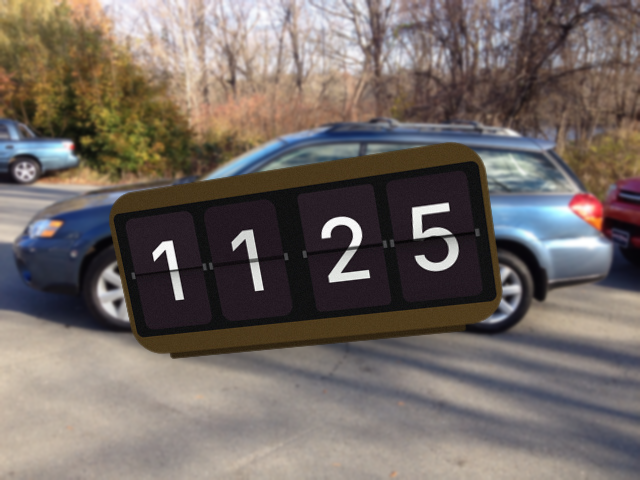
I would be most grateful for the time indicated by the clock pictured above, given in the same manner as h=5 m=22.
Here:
h=11 m=25
